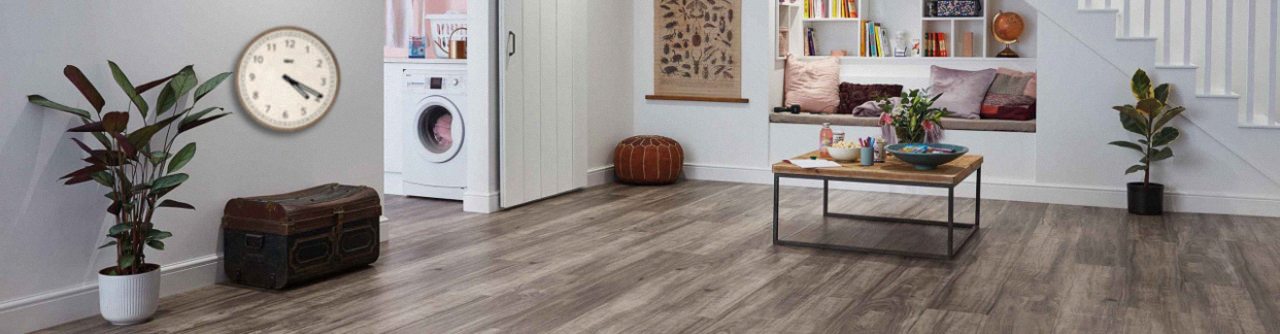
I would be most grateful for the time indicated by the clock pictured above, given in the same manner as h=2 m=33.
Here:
h=4 m=19
